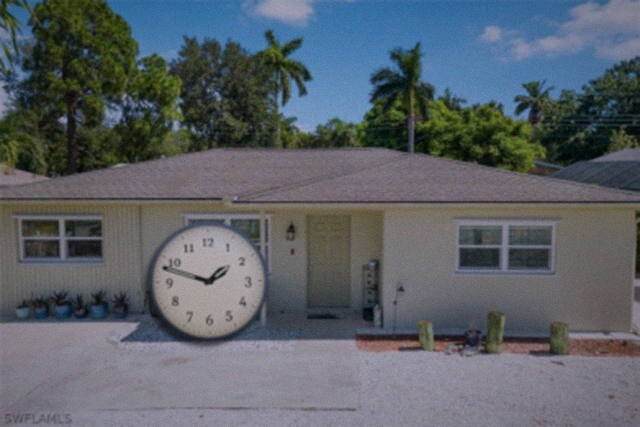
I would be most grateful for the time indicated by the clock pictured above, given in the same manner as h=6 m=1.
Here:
h=1 m=48
